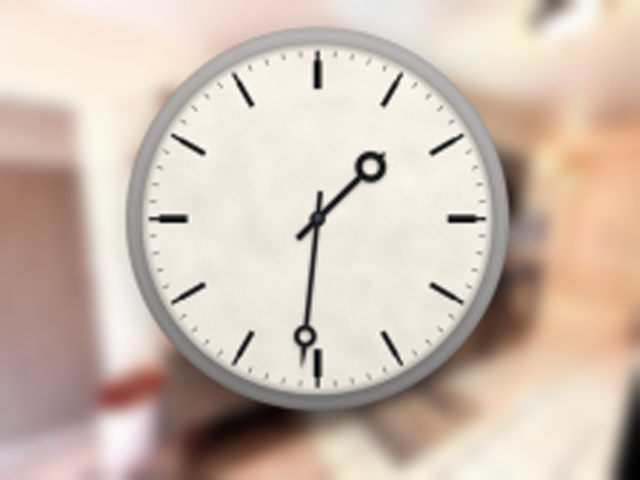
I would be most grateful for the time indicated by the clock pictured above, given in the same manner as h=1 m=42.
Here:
h=1 m=31
